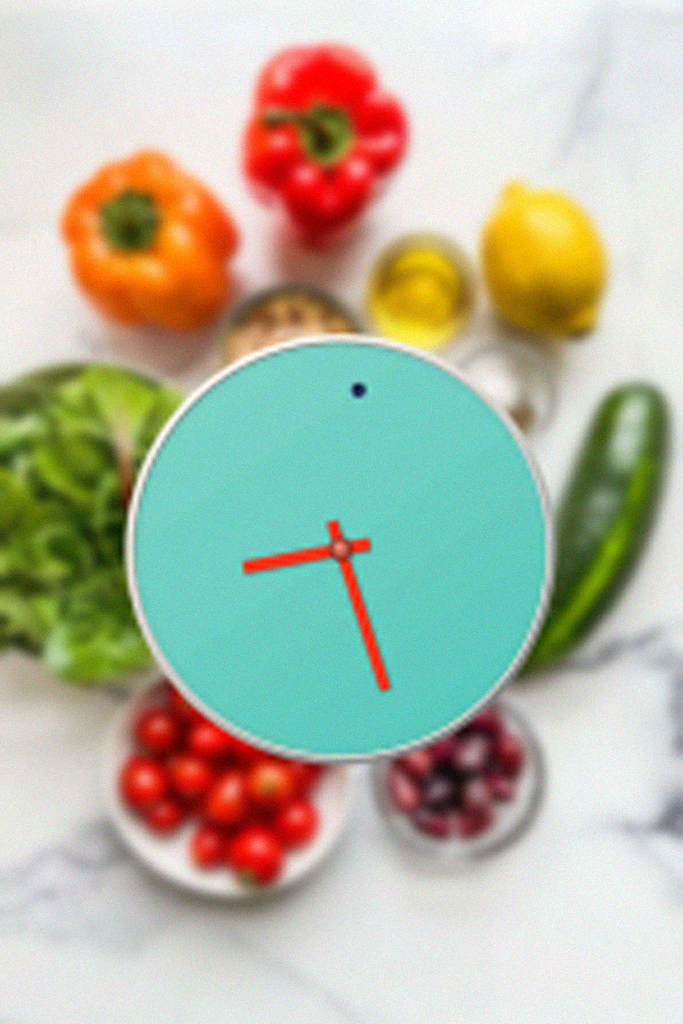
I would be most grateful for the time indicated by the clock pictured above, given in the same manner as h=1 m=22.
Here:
h=8 m=26
